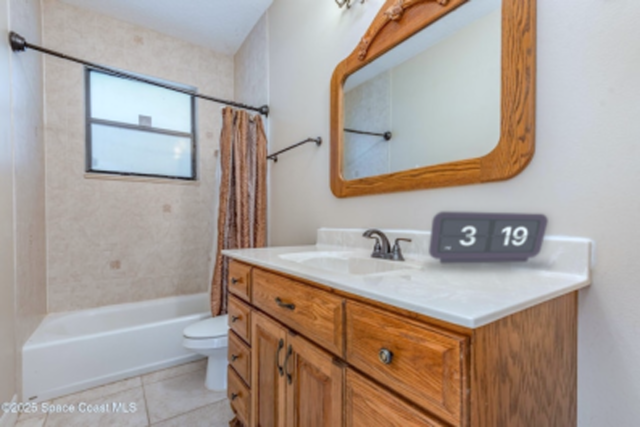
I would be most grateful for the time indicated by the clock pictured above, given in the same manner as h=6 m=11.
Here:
h=3 m=19
